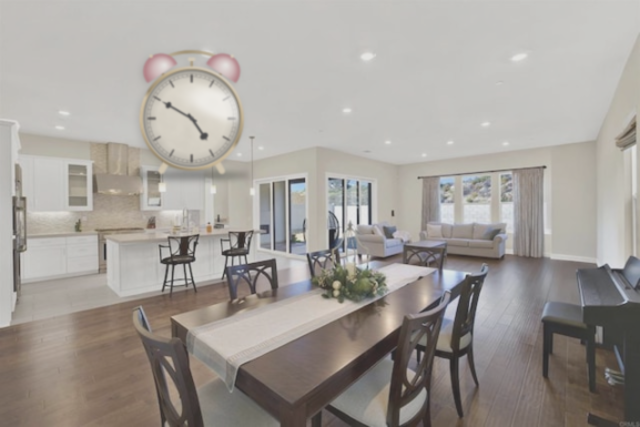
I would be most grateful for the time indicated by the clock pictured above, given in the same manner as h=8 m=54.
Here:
h=4 m=50
